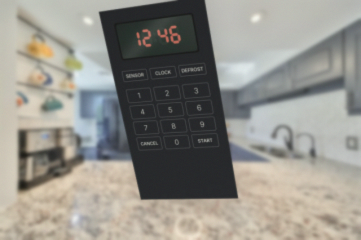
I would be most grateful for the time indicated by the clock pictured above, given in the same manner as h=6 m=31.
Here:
h=12 m=46
